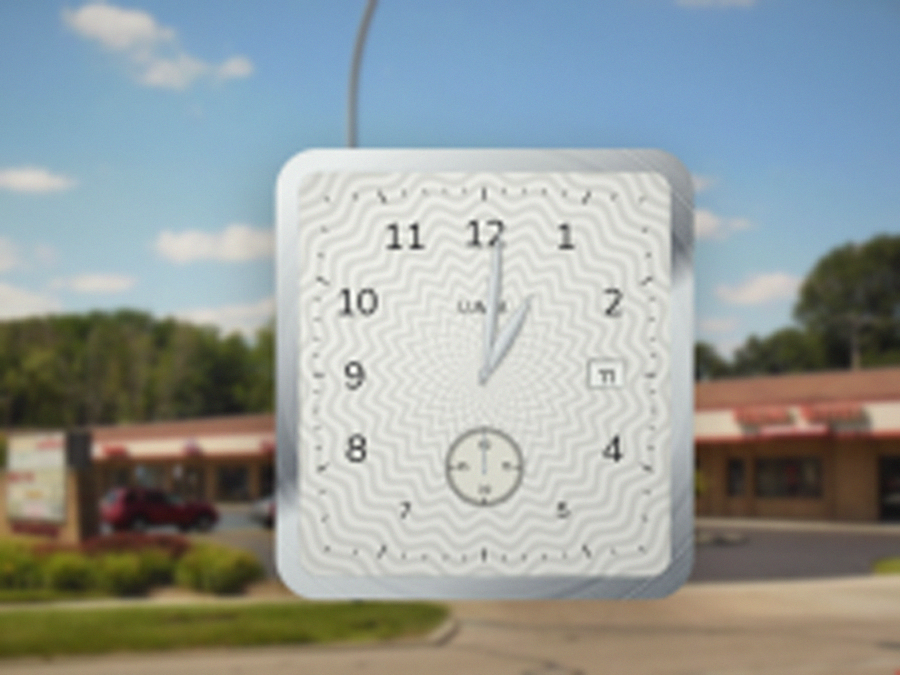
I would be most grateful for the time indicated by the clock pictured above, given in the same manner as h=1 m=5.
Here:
h=1 m=1
